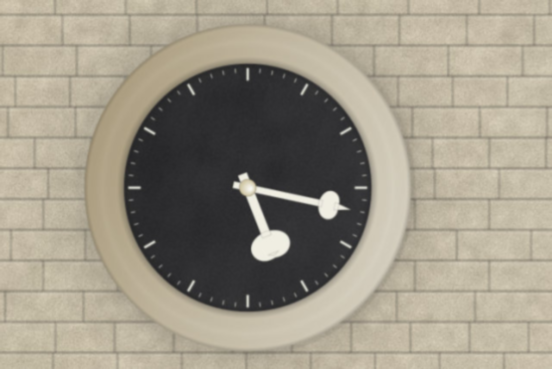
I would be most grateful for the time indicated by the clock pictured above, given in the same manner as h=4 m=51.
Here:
h=5 m=17
